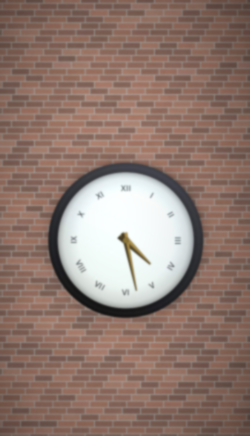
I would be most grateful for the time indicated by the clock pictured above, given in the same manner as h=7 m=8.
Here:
h=4 m=28
